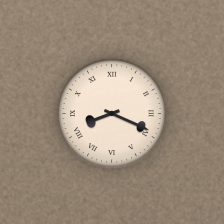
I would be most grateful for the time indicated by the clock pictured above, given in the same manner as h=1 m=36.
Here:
h=8 m=19
